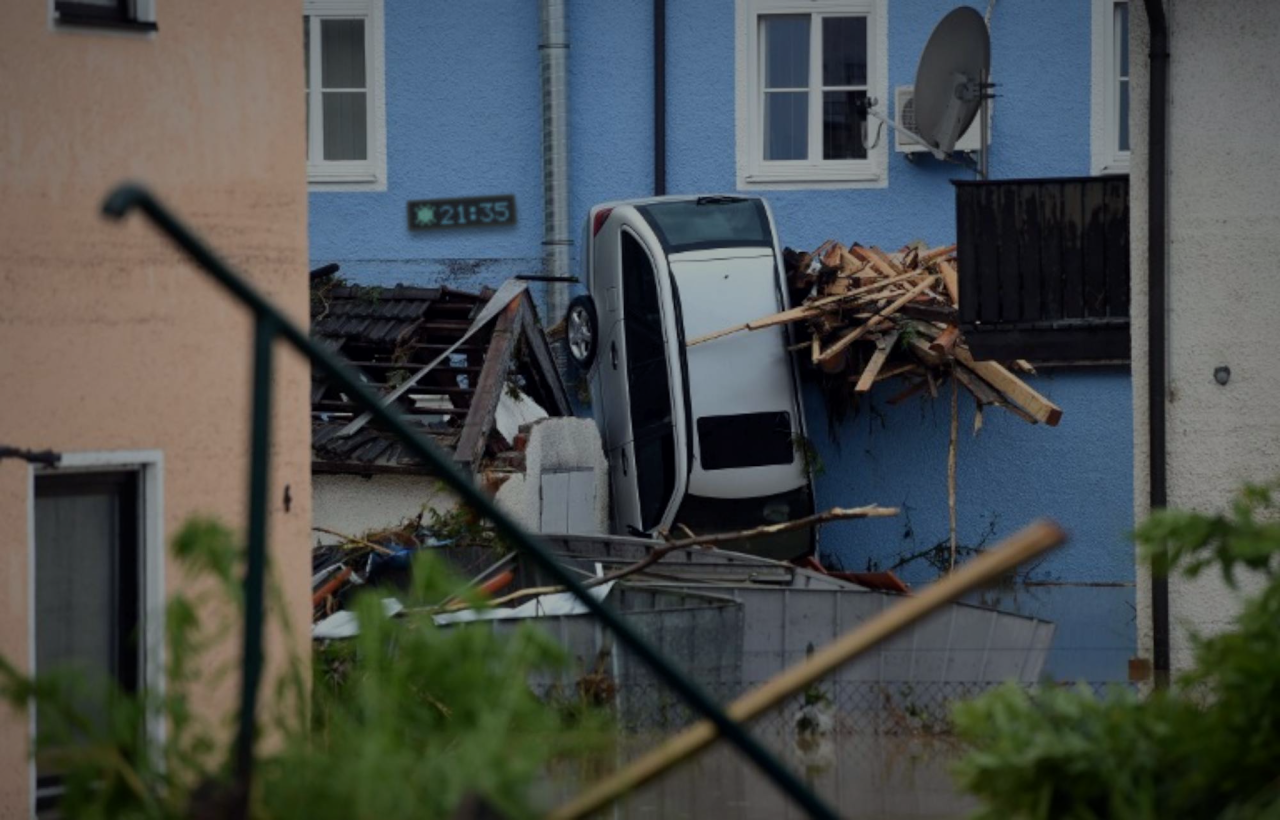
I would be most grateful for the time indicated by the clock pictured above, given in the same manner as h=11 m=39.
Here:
h=21 m=35
